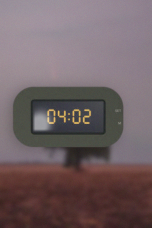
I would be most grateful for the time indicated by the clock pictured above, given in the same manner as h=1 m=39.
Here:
h=4 m=2
